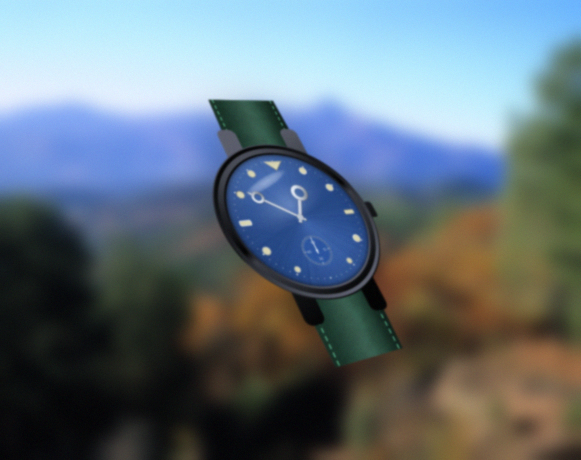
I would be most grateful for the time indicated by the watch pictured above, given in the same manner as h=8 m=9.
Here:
h=12 m=51
